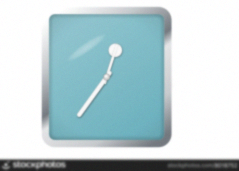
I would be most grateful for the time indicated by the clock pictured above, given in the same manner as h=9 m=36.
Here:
h=12 m=36
